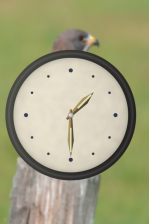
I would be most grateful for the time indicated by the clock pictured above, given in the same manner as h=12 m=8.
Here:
h=1 m=30
